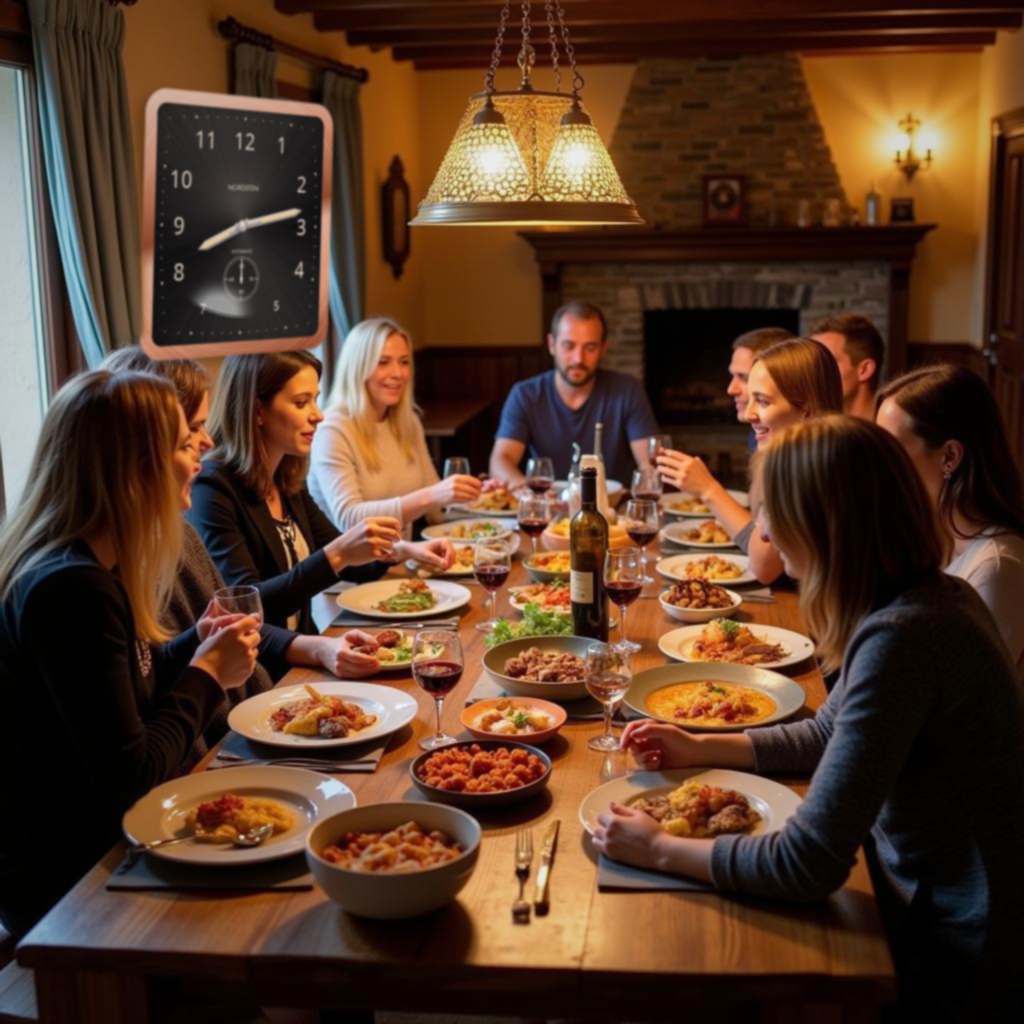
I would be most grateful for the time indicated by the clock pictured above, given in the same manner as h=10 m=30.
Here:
h=8 m=13
